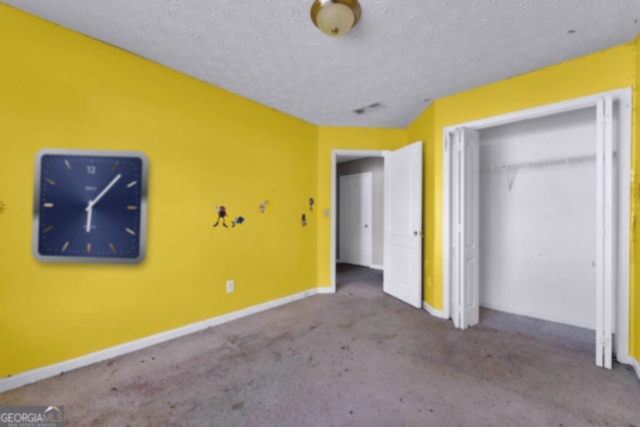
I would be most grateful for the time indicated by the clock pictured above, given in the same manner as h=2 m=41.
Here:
h=6 m=7
